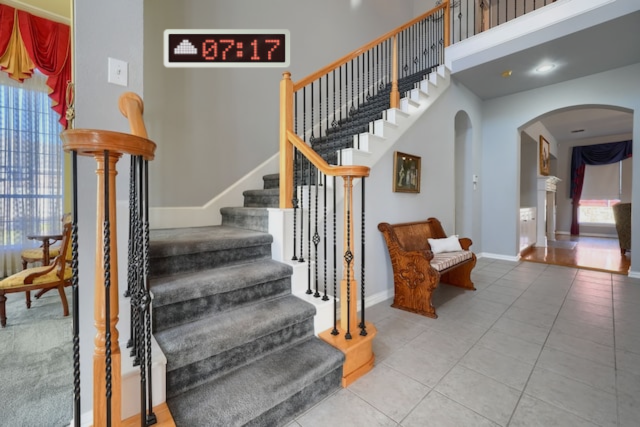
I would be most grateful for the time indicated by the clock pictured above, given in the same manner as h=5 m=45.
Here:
h=7 m=17
